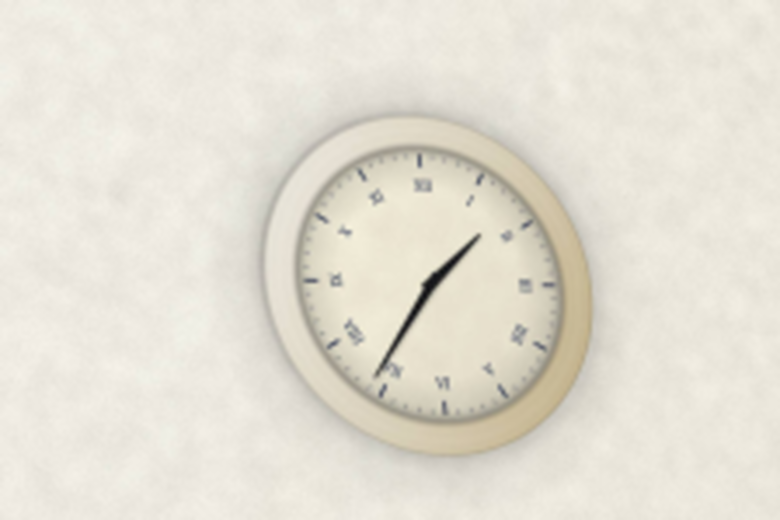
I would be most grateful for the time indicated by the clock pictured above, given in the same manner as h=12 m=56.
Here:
h=1 m=36
